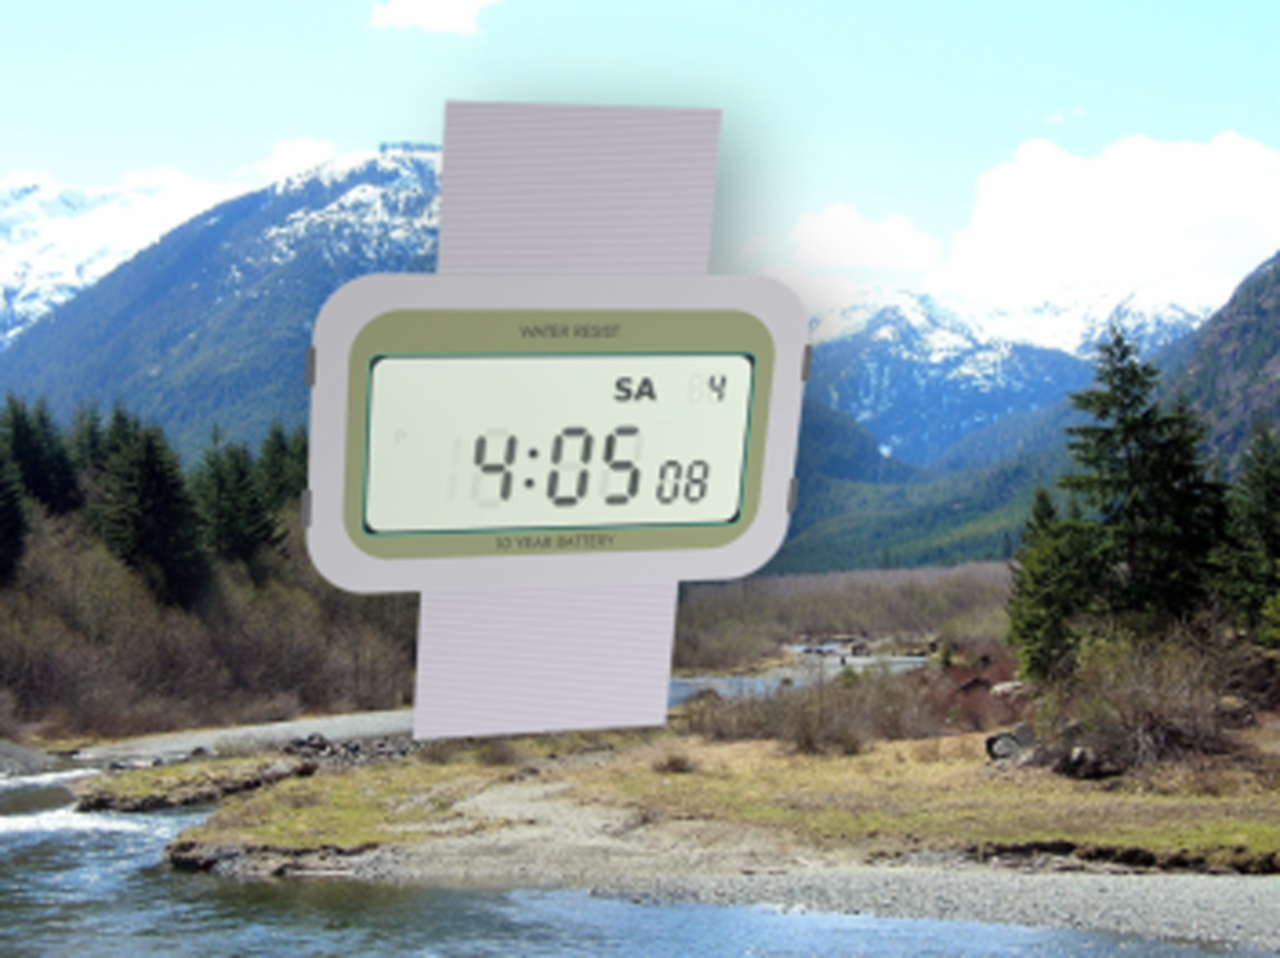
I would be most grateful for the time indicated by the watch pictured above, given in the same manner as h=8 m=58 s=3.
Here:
h=4 m=5 s=8
